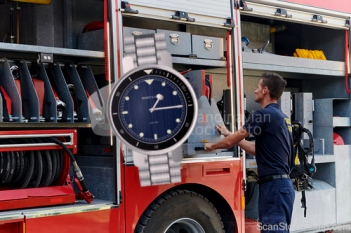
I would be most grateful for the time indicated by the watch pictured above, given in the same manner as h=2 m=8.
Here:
h=1 m=15
